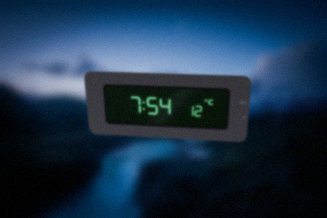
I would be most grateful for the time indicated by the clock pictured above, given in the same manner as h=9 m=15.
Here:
h=7 m=54
